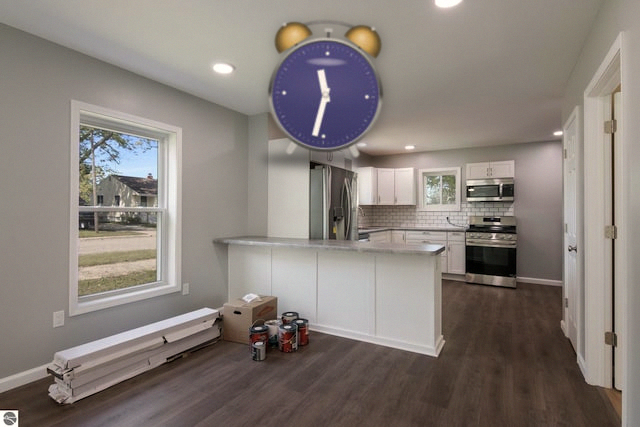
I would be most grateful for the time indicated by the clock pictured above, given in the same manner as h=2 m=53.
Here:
h=11 m=32
